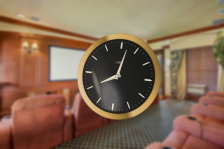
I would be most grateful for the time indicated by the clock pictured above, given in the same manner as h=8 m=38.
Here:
h=8 m=2
